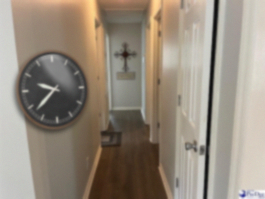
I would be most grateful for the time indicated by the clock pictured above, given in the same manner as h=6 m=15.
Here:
h=9 m=38
